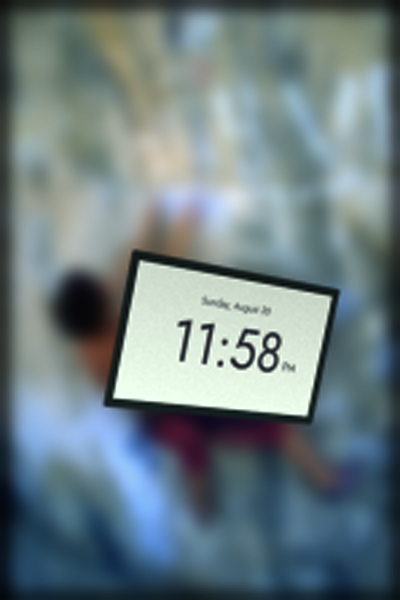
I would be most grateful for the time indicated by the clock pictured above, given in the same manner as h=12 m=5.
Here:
h=11 m=58
